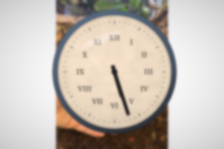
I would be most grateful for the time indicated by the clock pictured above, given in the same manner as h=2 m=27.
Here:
h=5 m=27
